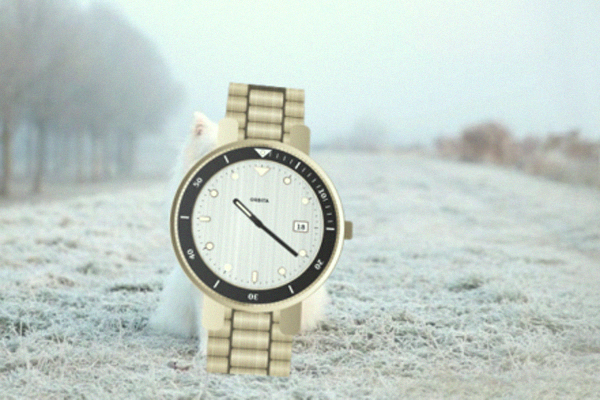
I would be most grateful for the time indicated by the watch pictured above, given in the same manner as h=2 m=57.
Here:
h=10 m=21
